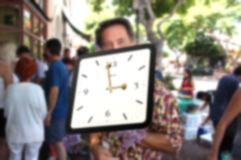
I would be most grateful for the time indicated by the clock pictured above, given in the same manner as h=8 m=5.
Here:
h=2 m=58
